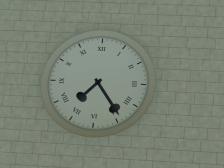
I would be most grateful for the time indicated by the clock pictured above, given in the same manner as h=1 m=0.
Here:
h=7 m=24
